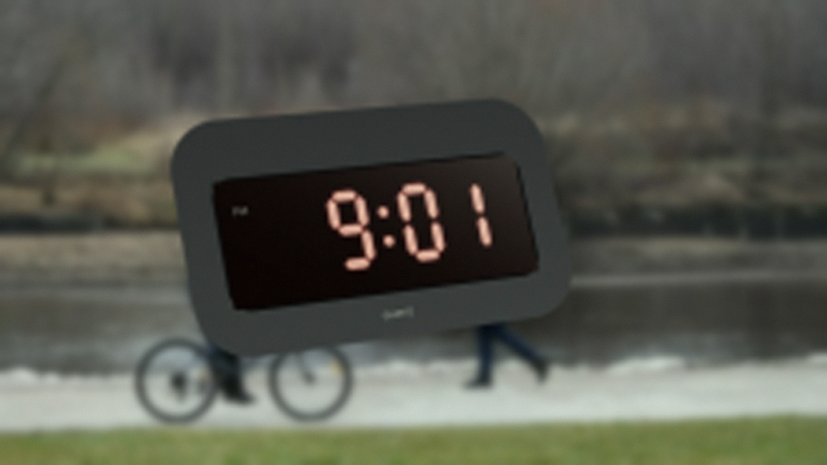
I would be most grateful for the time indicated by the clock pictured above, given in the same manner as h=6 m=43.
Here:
h=9 m=1
